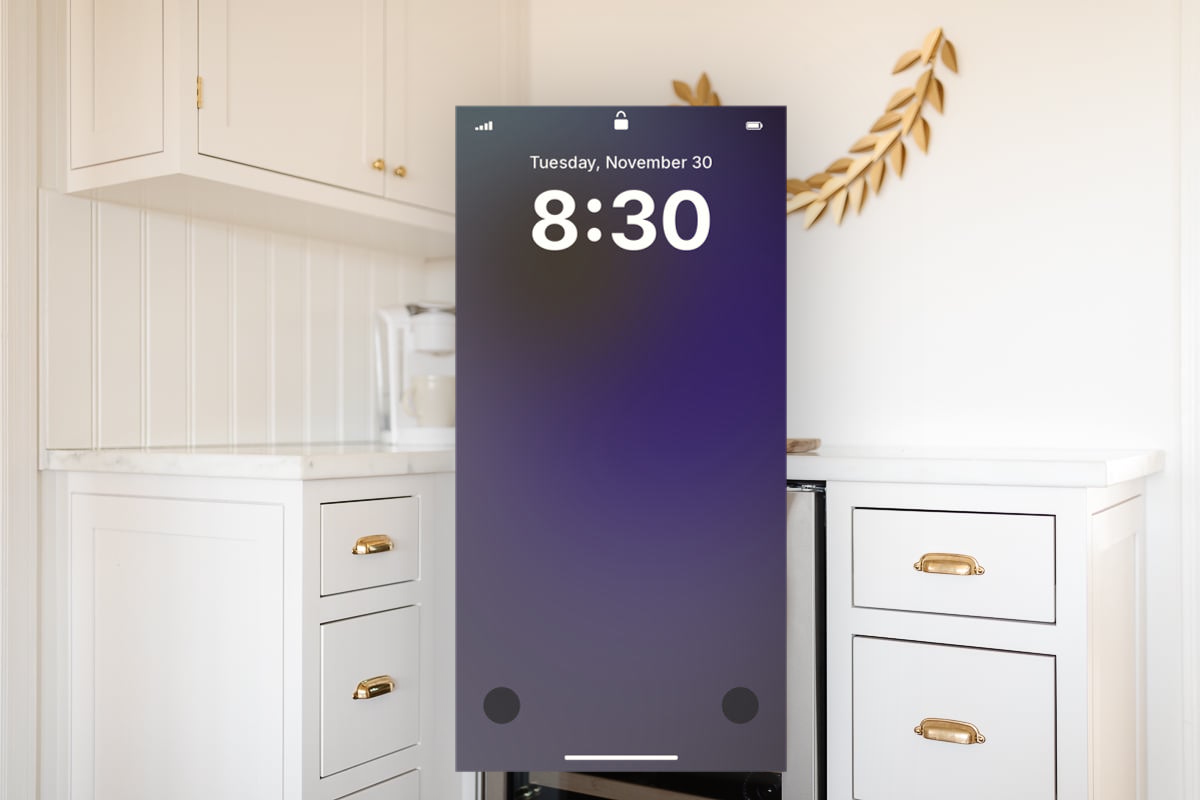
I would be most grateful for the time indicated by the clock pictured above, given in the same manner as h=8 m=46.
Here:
h=8 m=30
